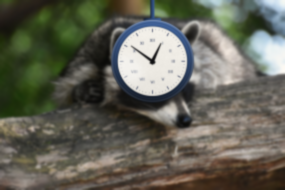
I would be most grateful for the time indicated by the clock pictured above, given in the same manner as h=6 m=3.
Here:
h=12 m=51
